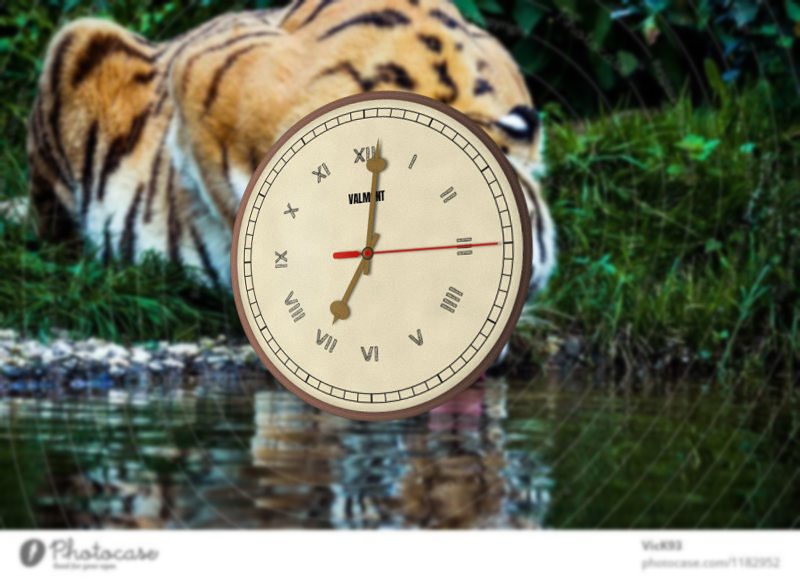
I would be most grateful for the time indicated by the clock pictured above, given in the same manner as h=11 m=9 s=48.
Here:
h=7 m=1 s=15
